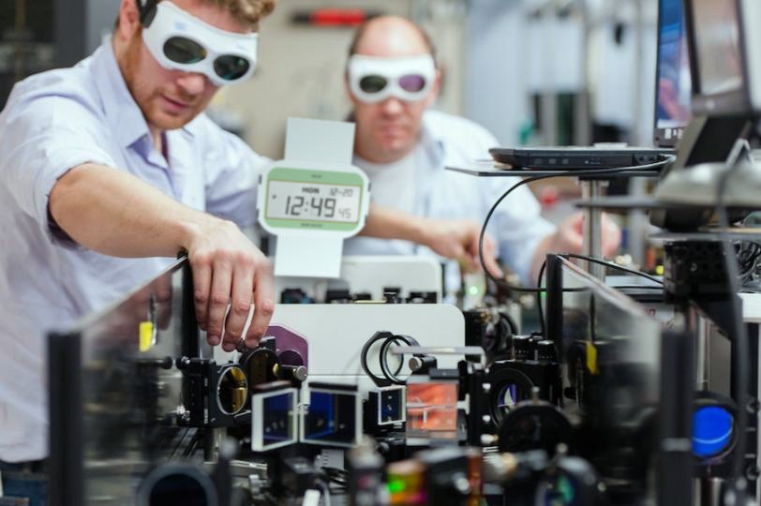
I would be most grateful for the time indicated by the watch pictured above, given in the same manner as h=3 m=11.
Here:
h=12 m=49
